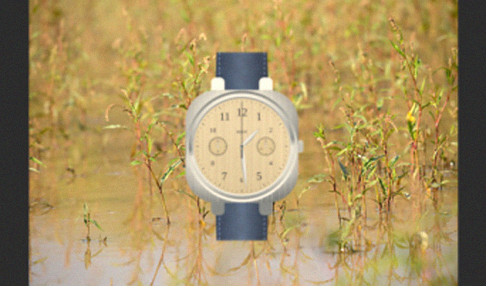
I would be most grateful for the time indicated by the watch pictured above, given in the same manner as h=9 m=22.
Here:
h=1 m=29
